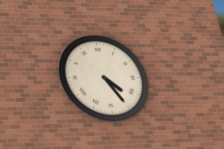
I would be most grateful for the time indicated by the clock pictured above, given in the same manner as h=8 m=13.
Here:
h=4 m=25
